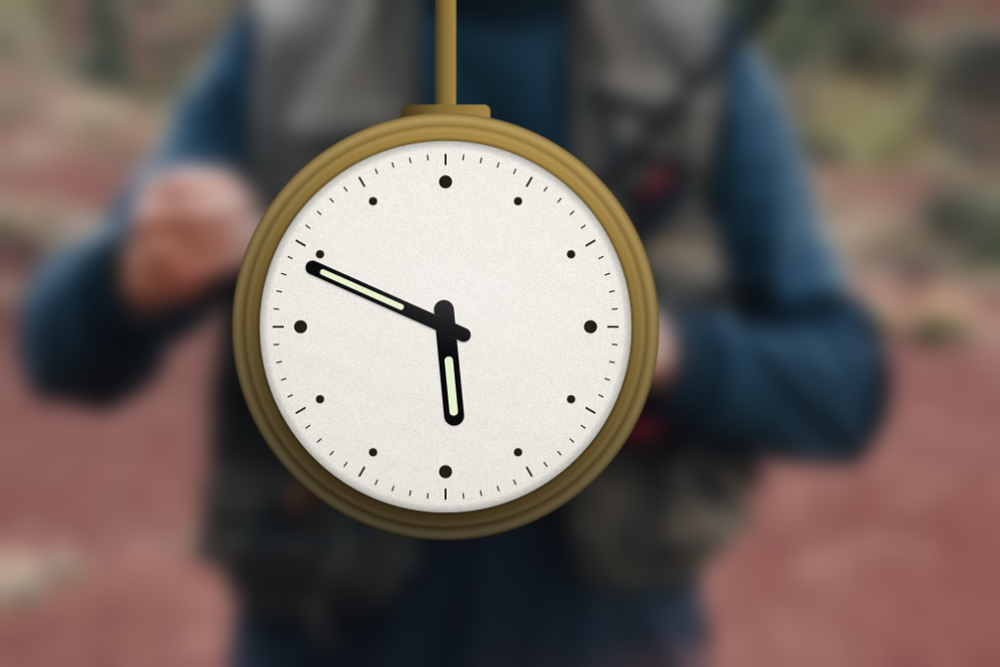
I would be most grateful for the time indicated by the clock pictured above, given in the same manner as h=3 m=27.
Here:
h=5 m=49
